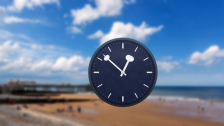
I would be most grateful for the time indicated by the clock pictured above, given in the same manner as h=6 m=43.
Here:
h=12 m=52
